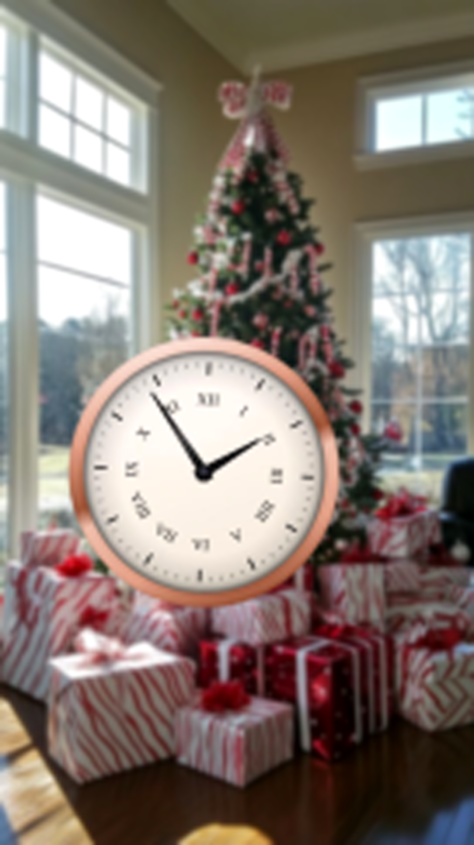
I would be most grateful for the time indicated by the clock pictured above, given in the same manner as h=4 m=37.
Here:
h=1 m=54
